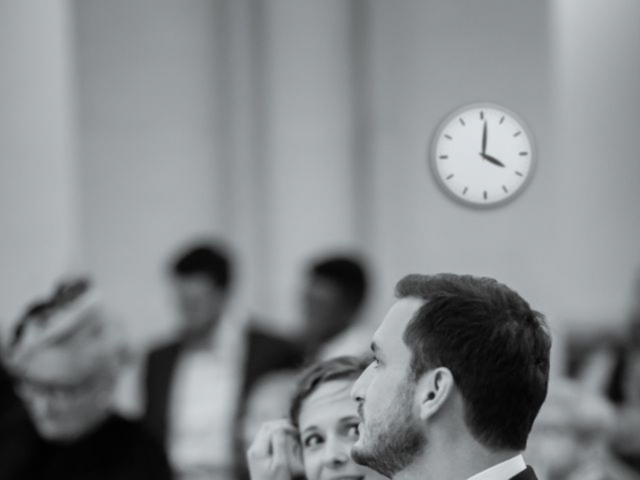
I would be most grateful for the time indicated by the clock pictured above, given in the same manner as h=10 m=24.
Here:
h=4 m=1
